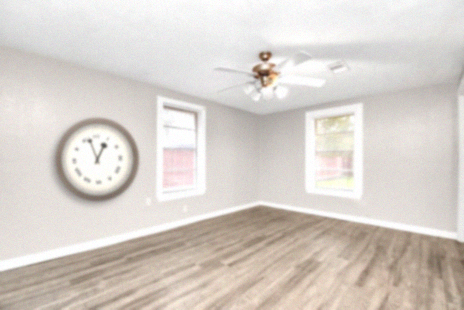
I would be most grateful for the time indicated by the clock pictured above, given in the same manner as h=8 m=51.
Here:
h=12 m=57
